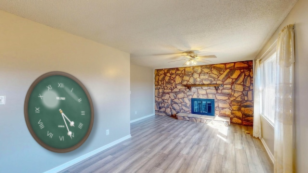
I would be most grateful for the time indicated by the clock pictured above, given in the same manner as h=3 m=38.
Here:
h=4 m=26
